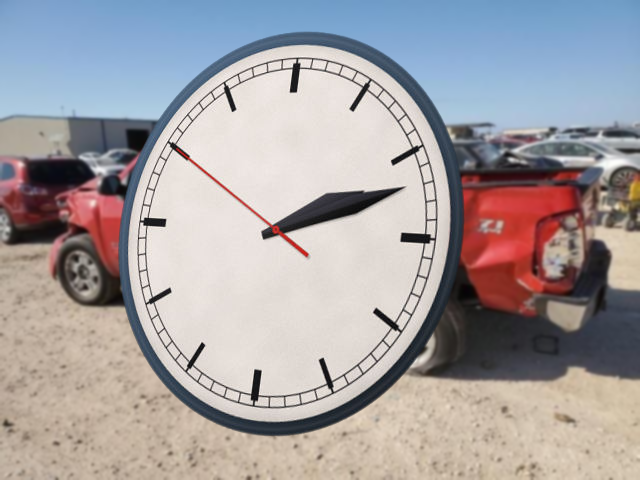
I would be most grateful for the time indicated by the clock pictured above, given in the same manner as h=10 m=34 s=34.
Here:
h=2 m=11 s=50
